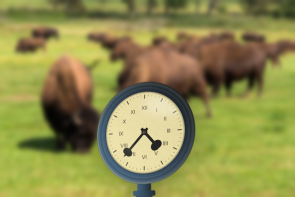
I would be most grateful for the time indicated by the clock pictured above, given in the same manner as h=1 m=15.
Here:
h=4 m=37
